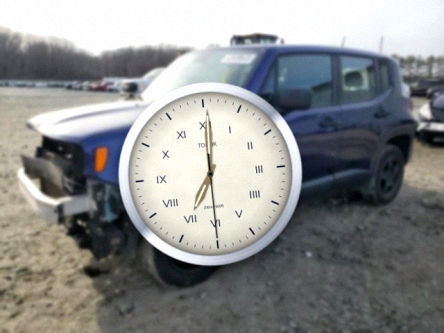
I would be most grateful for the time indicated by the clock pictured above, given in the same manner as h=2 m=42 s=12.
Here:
h=7 m=0 s=30
